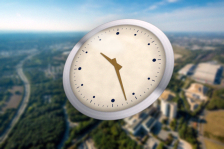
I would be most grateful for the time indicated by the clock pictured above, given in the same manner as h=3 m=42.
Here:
h=10 m=27
